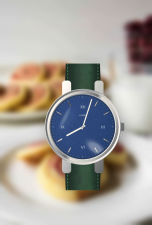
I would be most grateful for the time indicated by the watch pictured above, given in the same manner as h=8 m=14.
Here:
h=8 m=3
